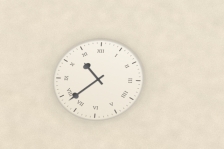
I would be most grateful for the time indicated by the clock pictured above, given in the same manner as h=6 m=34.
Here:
h=10 m=38
